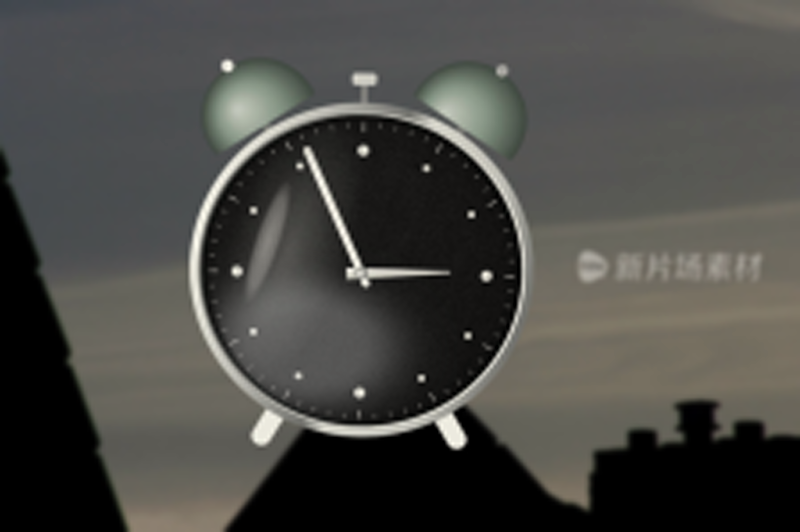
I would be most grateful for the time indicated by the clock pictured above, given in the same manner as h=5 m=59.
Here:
h=2 m=56
